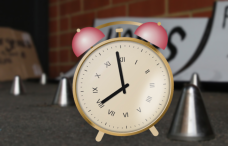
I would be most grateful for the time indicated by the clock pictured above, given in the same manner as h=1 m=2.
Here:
h=7 m=59
